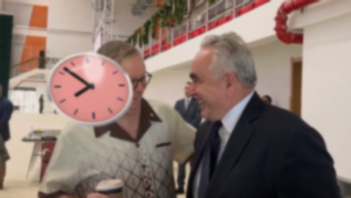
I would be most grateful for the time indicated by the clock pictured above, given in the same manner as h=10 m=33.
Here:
h=7 m=52
